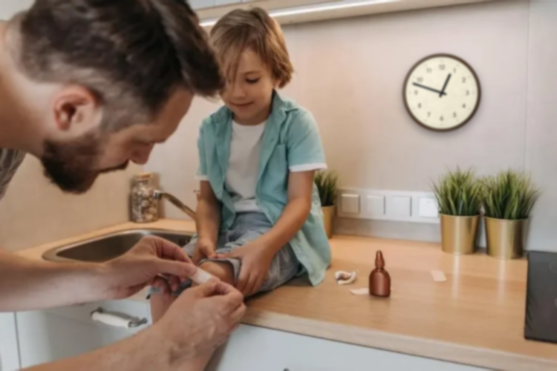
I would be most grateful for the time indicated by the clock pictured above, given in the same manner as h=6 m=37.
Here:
h=12 m=48
